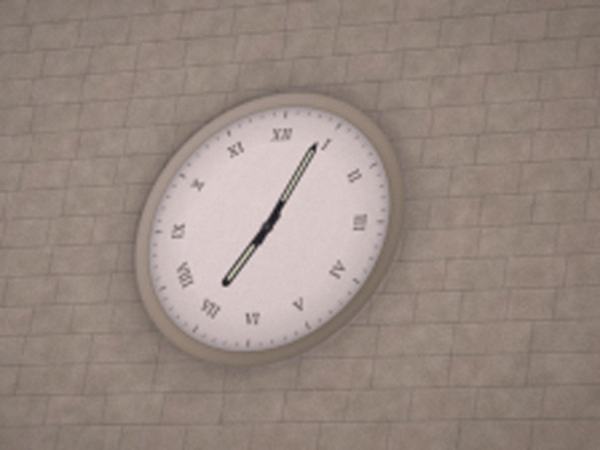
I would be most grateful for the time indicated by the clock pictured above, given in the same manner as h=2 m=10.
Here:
h=7 m=4
